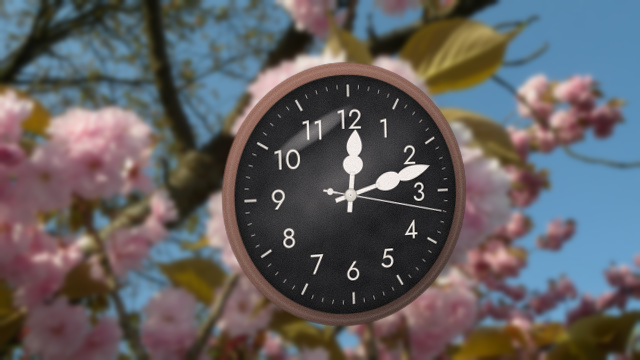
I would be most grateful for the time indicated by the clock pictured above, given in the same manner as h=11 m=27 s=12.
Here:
h=12 m=12 s=17
